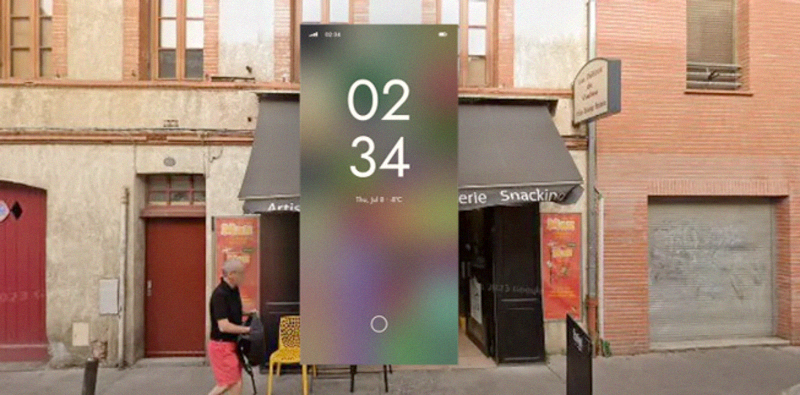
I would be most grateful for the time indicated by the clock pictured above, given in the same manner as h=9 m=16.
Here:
h=2 m=34
